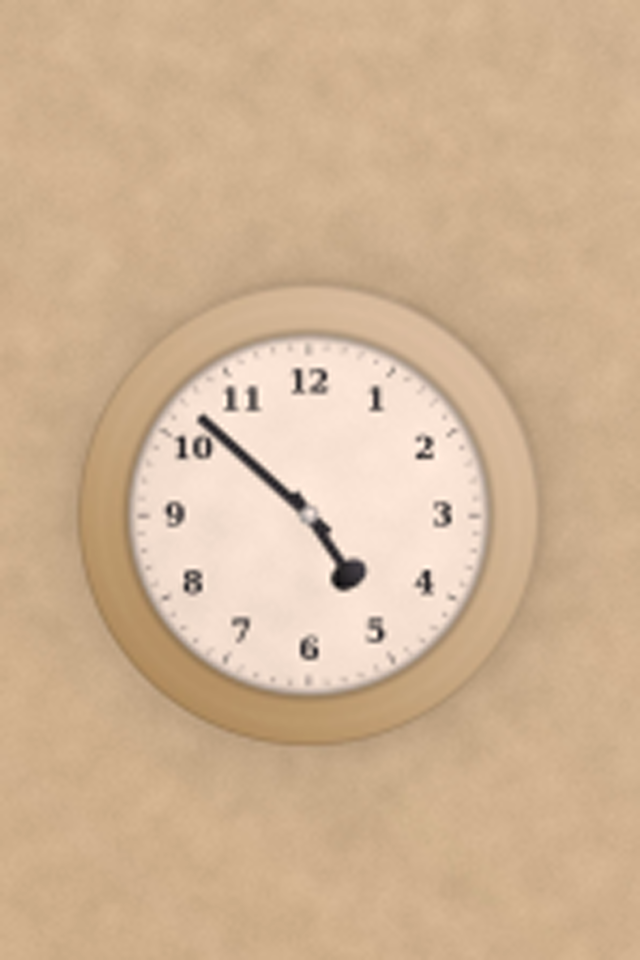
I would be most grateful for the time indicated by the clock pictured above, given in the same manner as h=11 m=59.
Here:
h=4 m=52
